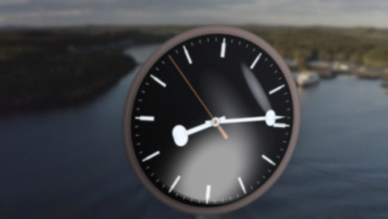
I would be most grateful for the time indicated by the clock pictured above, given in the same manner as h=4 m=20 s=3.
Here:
h=8 m=13 s=53
